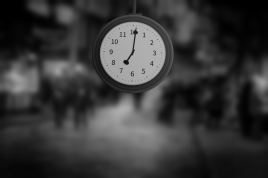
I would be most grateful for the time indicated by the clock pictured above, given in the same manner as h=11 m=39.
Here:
h=7 m=1
